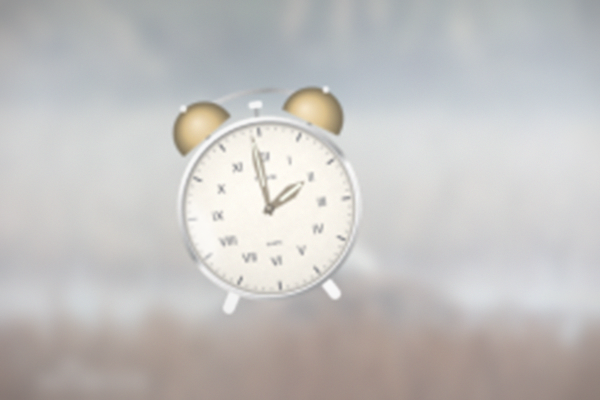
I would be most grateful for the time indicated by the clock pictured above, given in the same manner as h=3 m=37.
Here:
h=1 m=59
